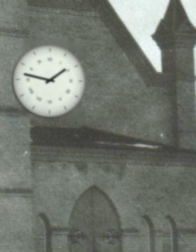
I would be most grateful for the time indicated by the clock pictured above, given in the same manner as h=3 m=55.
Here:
h=1 m=47
